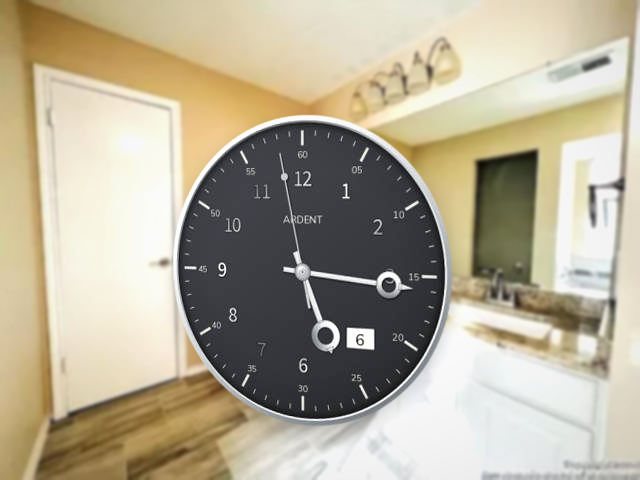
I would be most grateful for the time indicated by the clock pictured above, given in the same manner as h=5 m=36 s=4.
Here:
h=5 m=15 s=58
